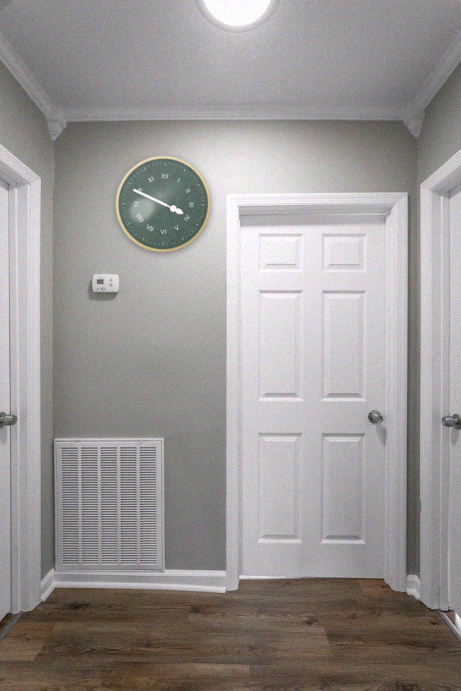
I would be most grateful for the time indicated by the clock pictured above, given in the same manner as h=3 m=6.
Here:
h=3 m=49
